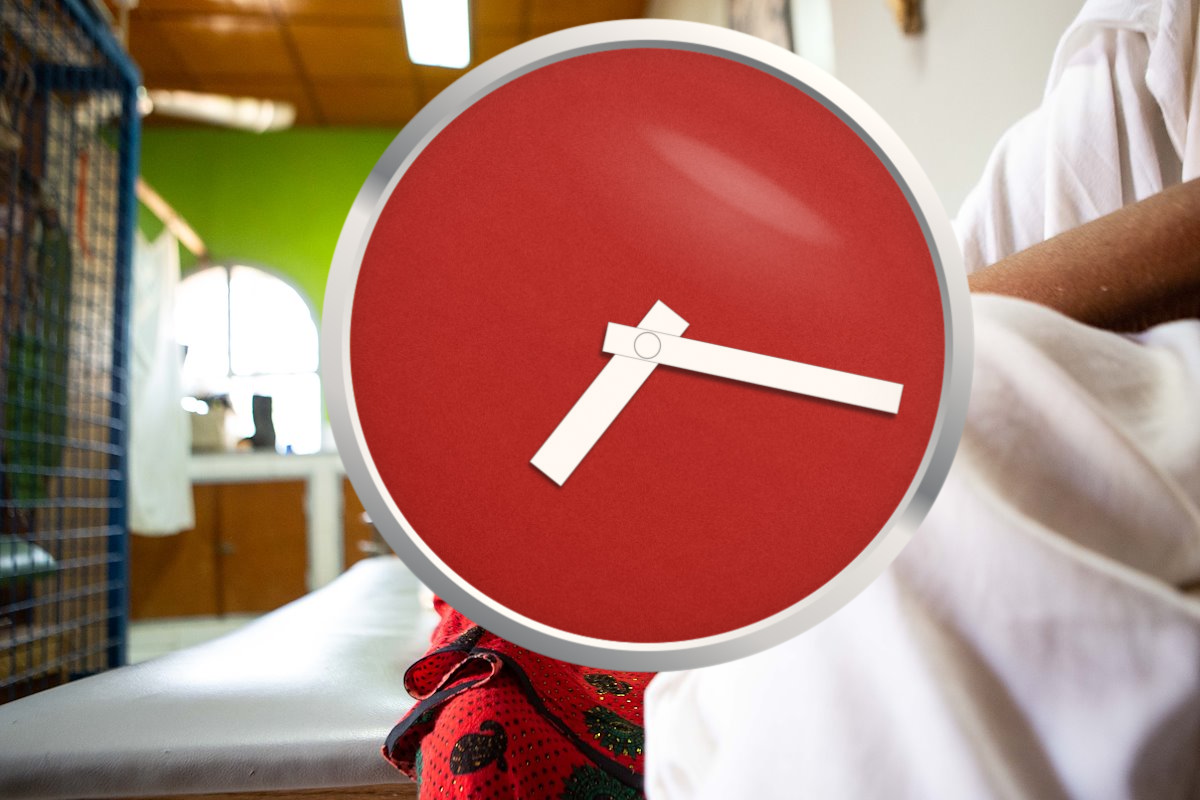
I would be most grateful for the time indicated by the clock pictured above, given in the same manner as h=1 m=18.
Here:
h=7 m=17
